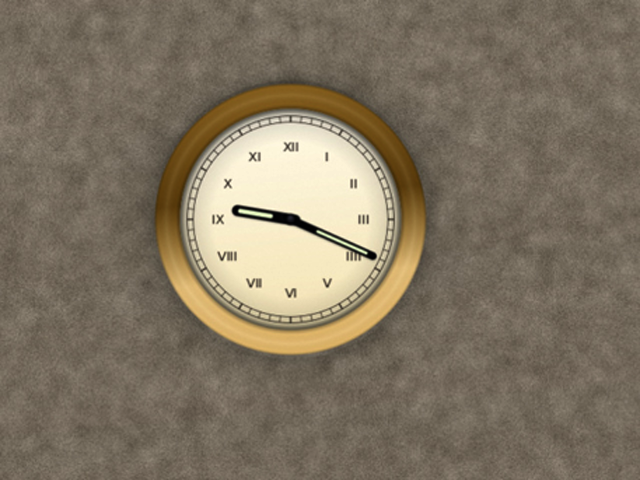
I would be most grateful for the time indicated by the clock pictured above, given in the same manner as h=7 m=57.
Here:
h=9 m=19
